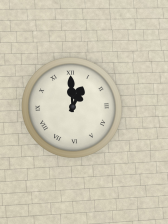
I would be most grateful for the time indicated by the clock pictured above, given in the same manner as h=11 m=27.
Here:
h=1 m=0
